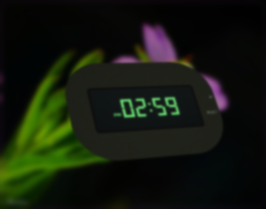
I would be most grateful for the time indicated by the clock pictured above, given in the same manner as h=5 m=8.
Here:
h=2 m=59
